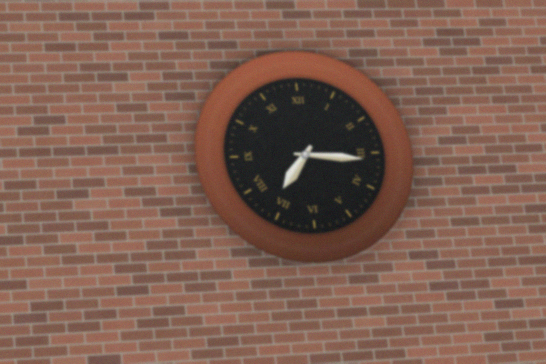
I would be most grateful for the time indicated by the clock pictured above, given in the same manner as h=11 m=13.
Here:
h=7 m=16
